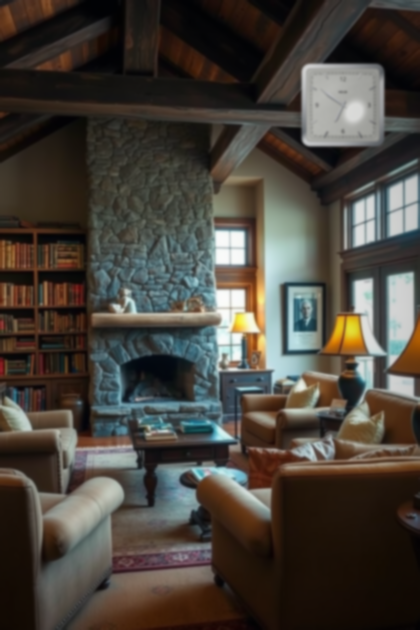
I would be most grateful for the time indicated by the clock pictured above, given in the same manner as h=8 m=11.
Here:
h=6 m=51
